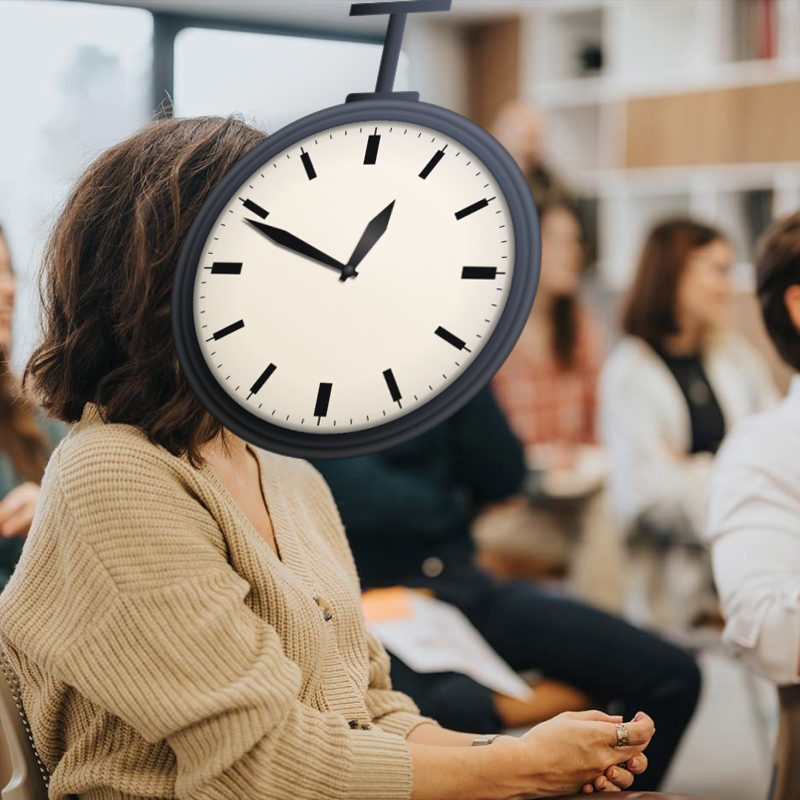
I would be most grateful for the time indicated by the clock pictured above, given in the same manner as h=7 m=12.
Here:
h=12 m=49
